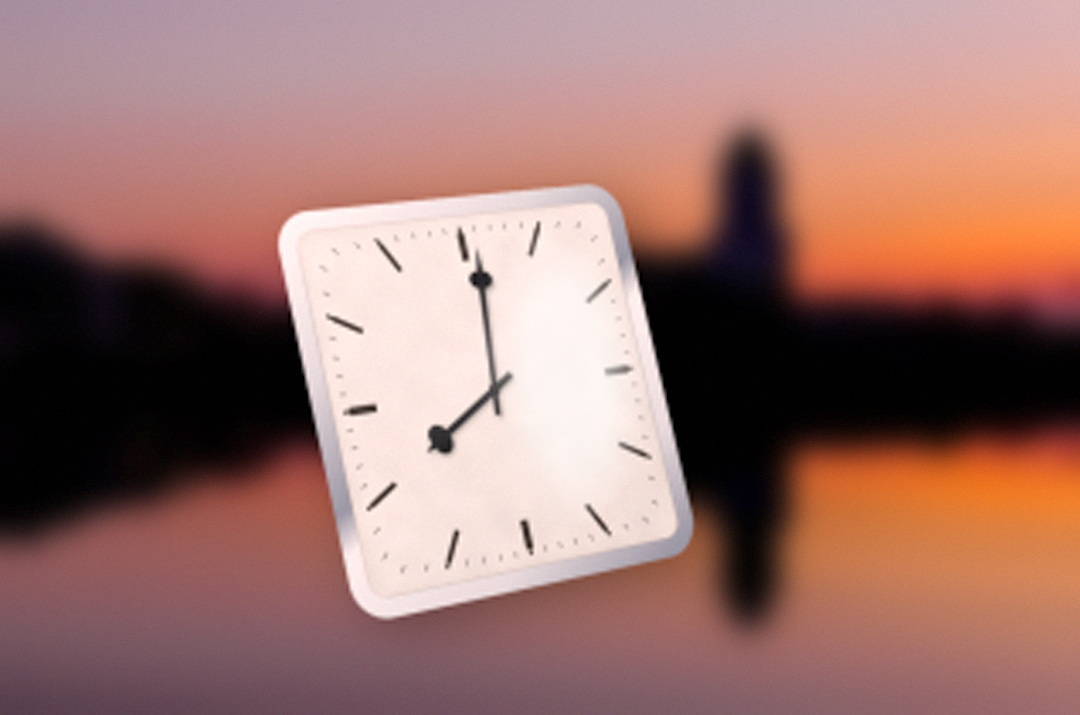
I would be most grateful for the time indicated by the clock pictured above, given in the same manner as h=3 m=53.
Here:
h=8 m=1
